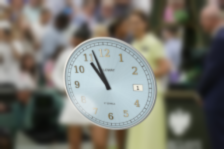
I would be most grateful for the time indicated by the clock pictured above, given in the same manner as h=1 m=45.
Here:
h=10 m=57
